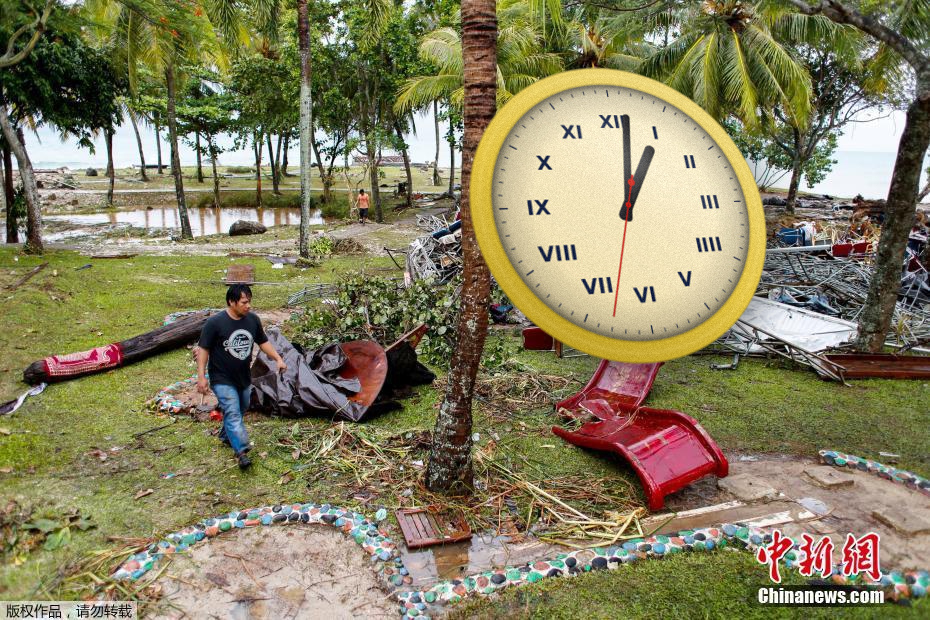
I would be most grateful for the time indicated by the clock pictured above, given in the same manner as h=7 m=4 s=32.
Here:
h=1 m=1 s=33
